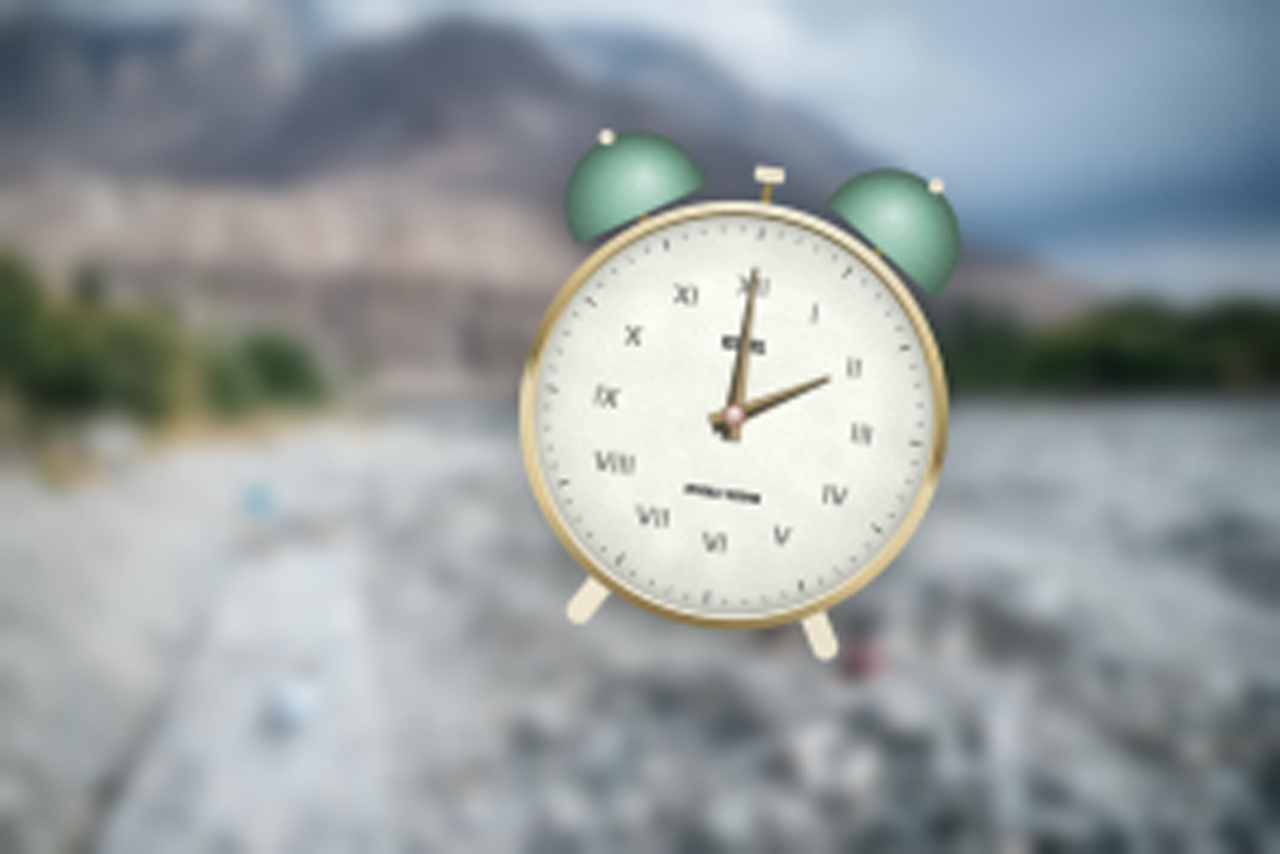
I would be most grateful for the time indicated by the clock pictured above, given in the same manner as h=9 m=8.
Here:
h=2 m=0
